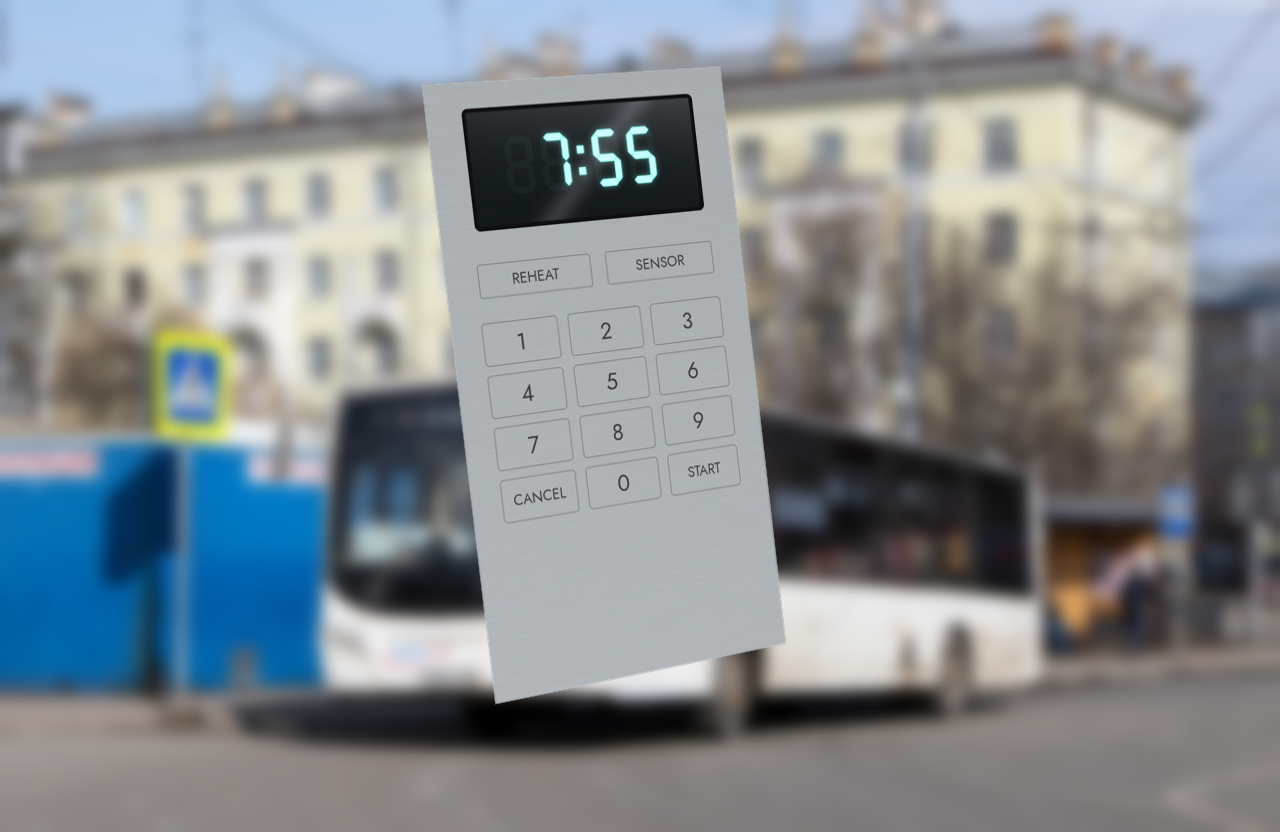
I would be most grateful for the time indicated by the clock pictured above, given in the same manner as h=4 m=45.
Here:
h=7 m=55
